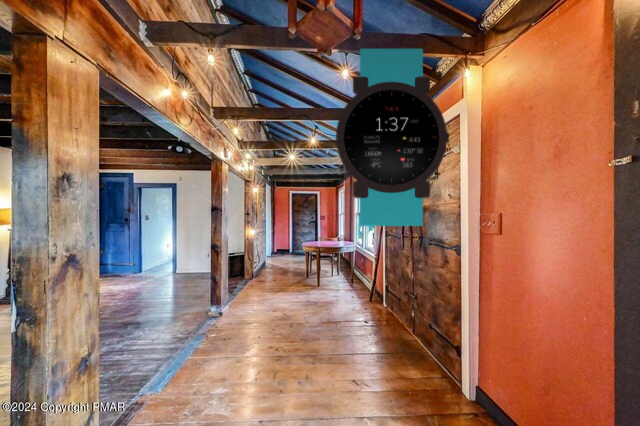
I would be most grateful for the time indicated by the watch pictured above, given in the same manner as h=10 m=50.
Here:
h=1 m=37
